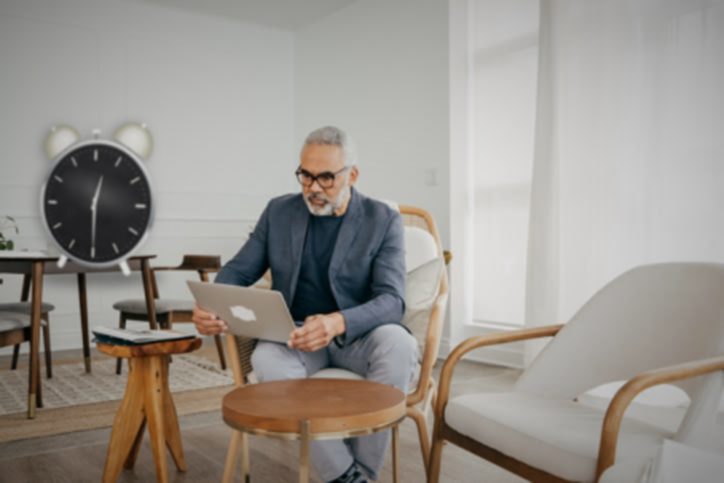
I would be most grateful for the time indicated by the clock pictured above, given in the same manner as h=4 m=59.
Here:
h=12 m=30
